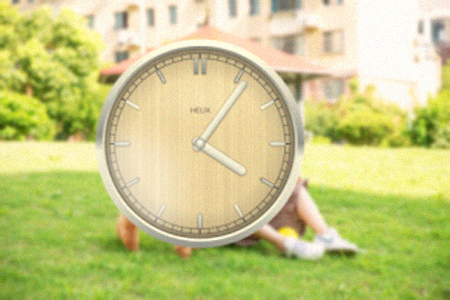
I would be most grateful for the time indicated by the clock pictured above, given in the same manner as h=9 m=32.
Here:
h=4 m=6
